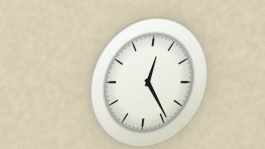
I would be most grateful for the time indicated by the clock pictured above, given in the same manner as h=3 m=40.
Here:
h=12 m=24
